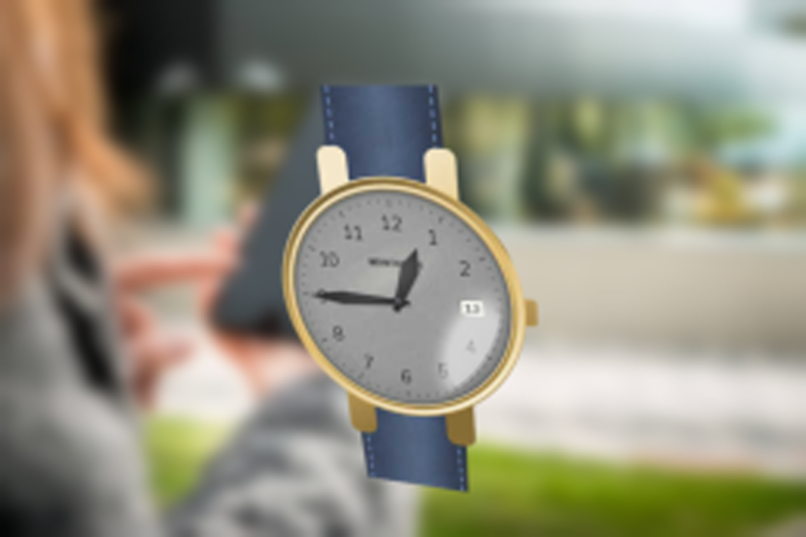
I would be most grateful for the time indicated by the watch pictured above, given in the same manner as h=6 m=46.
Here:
h=12 m=45
